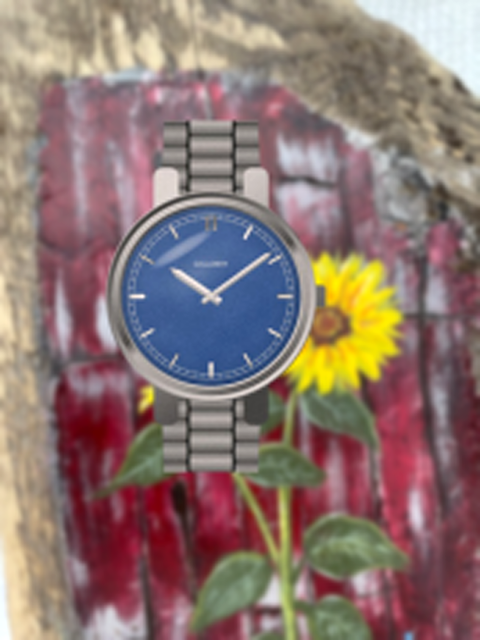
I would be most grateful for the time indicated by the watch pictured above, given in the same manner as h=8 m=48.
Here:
h=10 m=9
